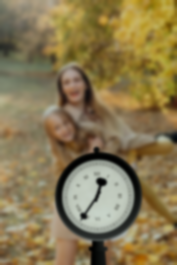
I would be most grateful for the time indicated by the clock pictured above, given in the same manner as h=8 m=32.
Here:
h=12 m=36
